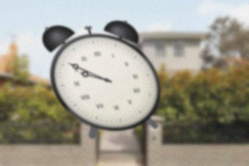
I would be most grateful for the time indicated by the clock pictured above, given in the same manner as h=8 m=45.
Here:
h=9 m=51
